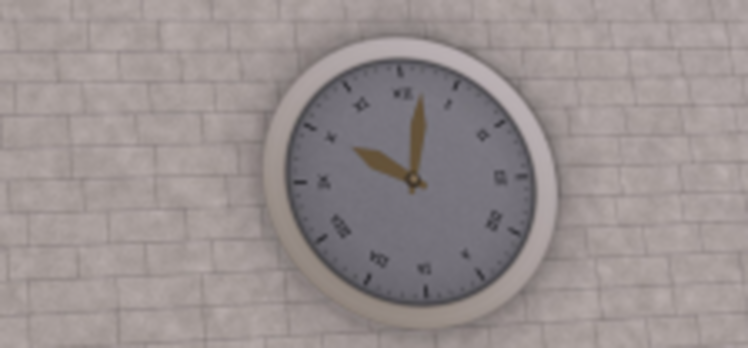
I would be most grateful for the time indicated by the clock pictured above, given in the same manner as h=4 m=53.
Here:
h=10 m=2
